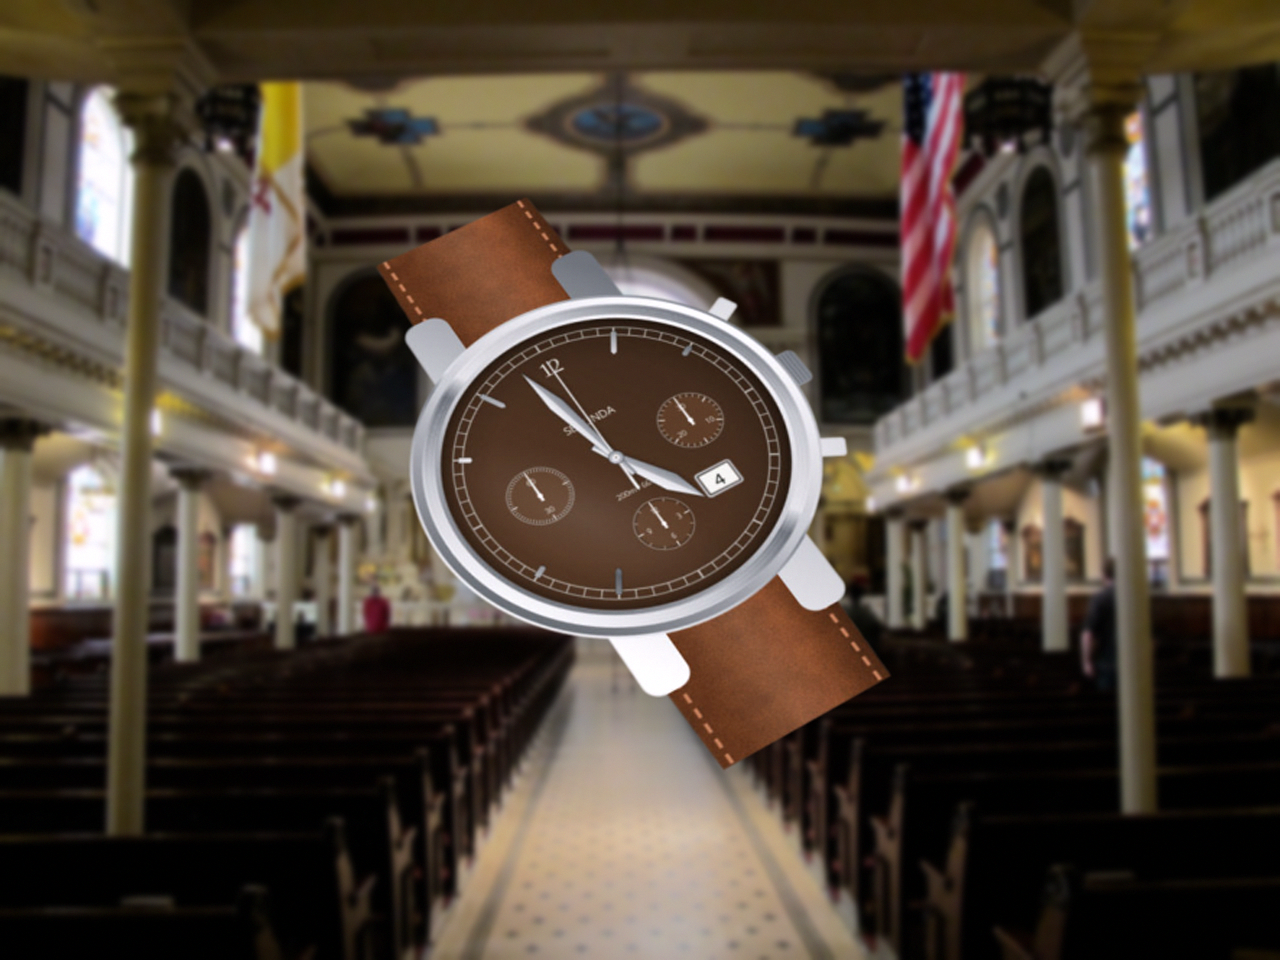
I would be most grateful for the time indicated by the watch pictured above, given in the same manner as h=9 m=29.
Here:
h=4 m=58
